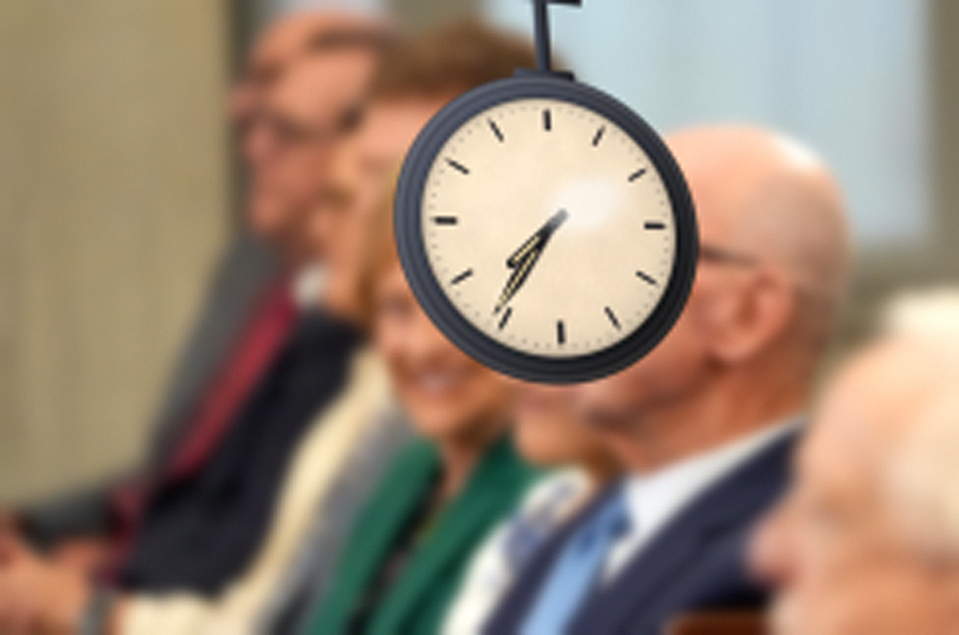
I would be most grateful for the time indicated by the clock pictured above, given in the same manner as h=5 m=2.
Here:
h=7 m=36
